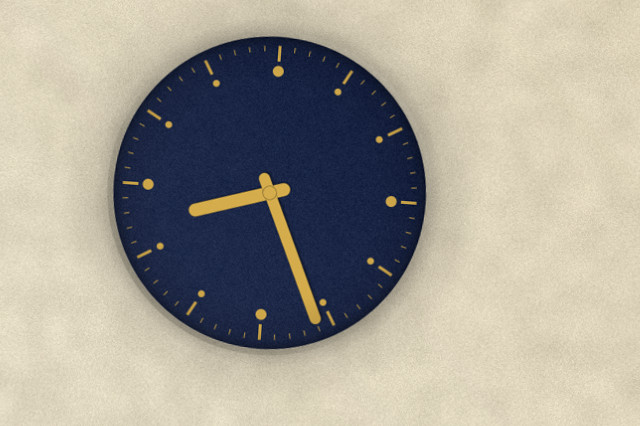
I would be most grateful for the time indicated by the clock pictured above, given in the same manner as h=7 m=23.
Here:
h=8 m=26
